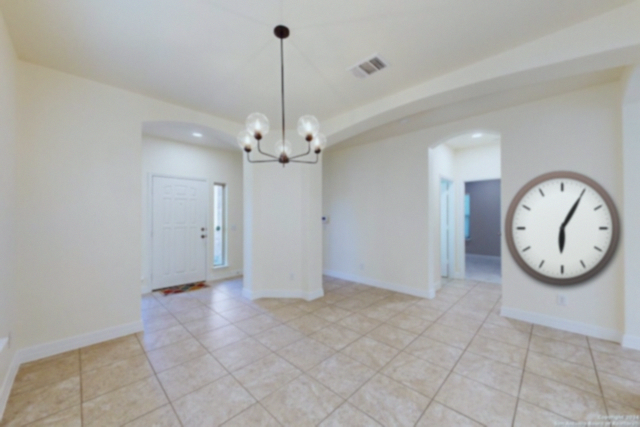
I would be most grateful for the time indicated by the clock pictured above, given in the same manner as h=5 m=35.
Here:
h=6 m=5
